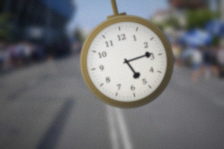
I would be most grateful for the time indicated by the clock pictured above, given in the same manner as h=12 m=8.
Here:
h=5 m=14
